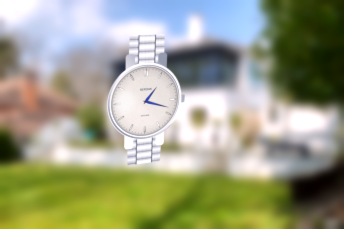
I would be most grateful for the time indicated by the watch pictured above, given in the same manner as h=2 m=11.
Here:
h=1 m=18
